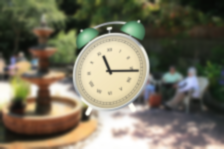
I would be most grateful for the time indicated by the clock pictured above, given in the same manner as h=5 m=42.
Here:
h=11 m=16
